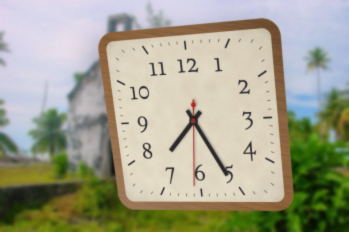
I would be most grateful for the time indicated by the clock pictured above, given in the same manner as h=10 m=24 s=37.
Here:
h=7 m=25 s=31
